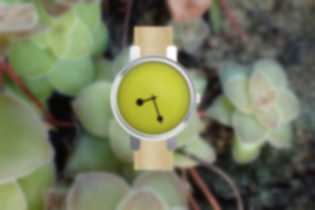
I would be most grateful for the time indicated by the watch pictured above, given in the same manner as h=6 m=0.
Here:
h=8 m=27
